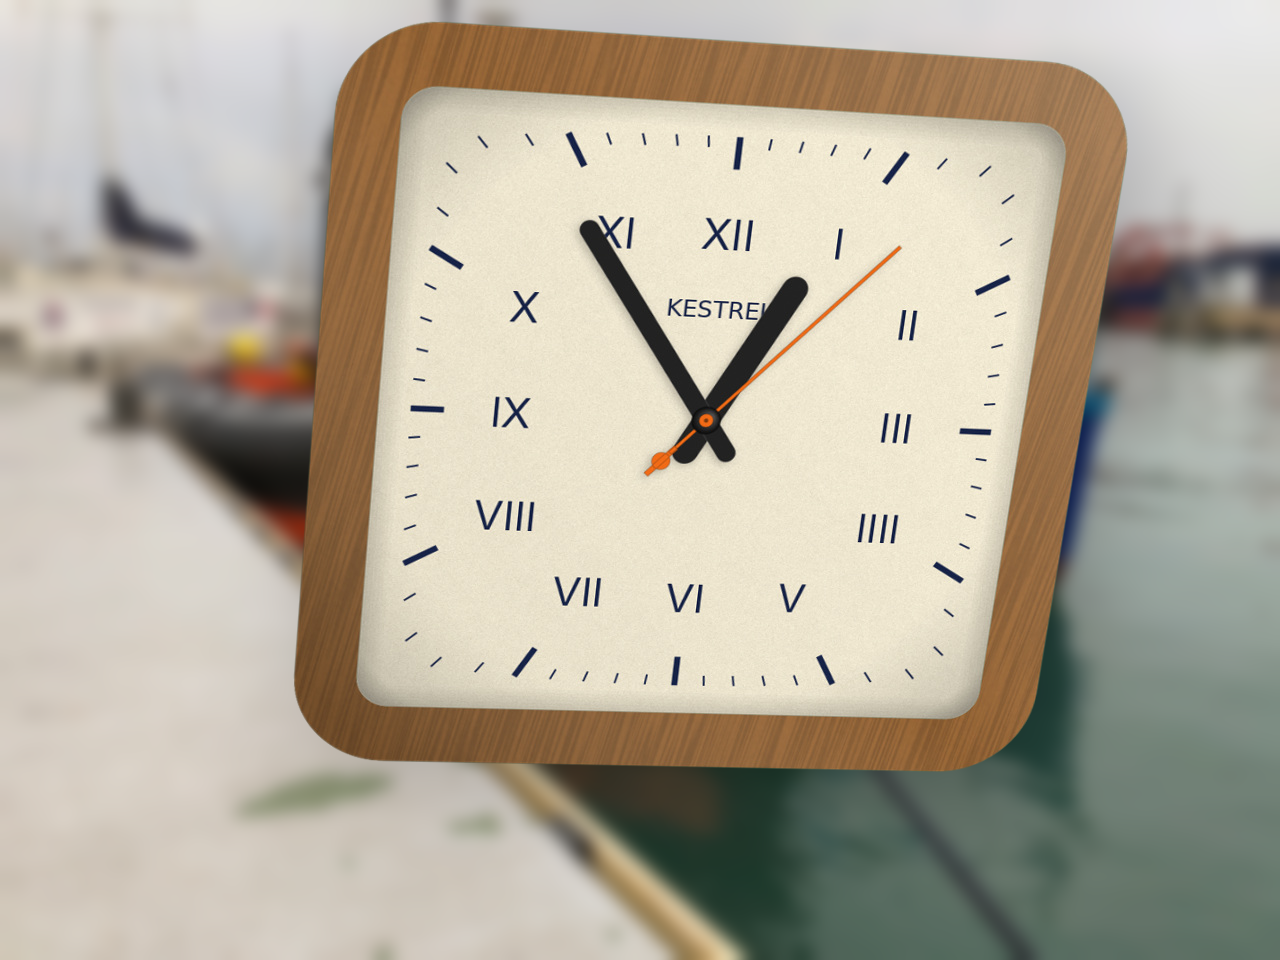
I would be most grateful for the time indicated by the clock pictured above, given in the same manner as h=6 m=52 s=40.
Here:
h=12 m=54 s=7
